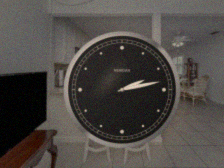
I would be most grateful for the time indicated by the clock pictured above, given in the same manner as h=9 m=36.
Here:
h=2 m=13
